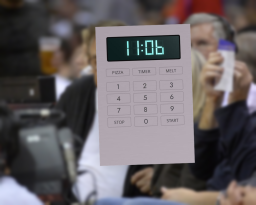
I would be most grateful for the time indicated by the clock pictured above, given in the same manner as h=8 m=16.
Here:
h=11 m=6
